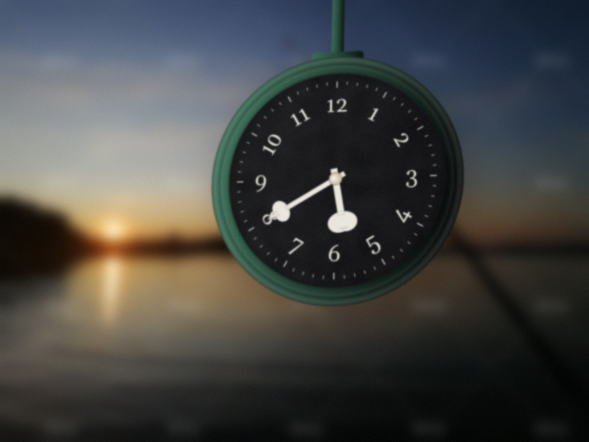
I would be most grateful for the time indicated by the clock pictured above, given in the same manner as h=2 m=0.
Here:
h=5 m=40
